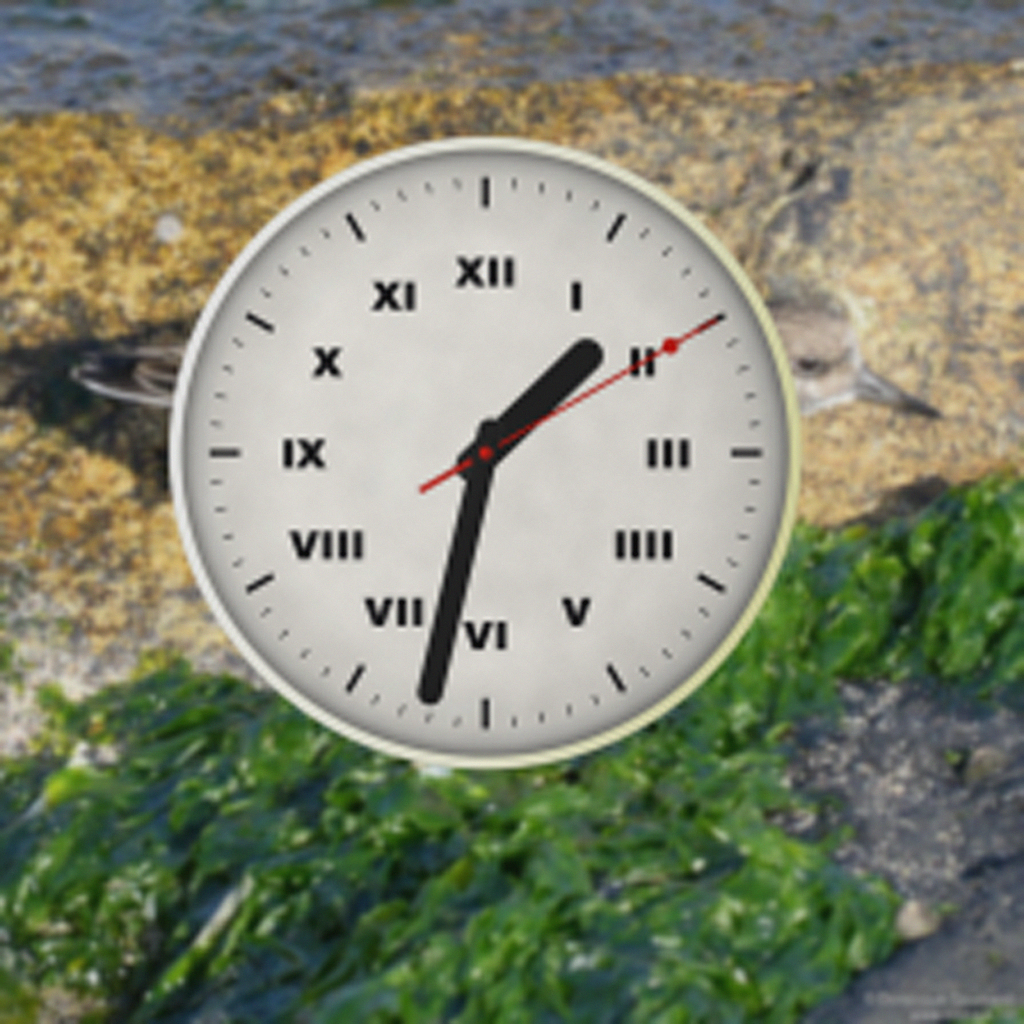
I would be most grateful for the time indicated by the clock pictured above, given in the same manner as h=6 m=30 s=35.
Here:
h=1 m=32 s=10
